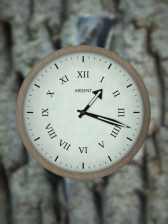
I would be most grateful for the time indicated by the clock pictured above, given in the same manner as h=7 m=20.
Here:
h=1 m=18
